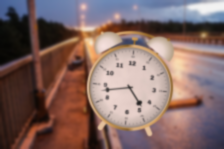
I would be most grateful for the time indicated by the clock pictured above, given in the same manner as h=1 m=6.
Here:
h=4 m=43
